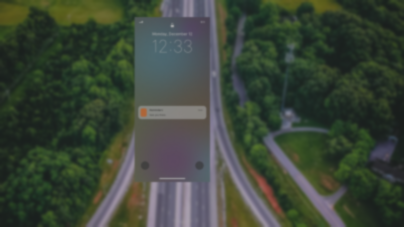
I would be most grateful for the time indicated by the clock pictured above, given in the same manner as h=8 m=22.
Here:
h=12 m=33
